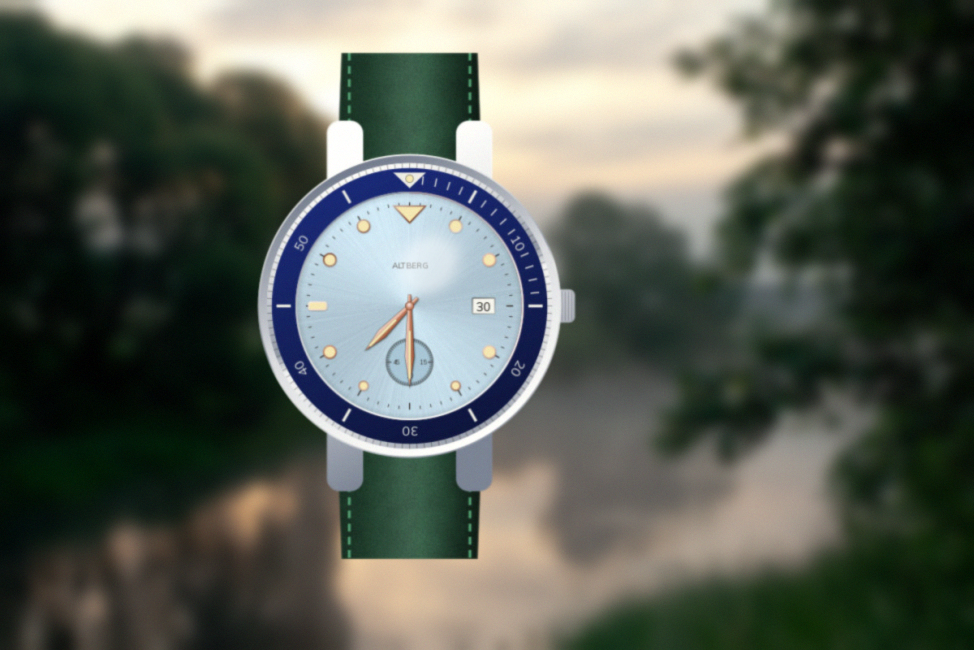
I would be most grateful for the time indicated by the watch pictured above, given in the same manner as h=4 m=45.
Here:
h=7 m=30
